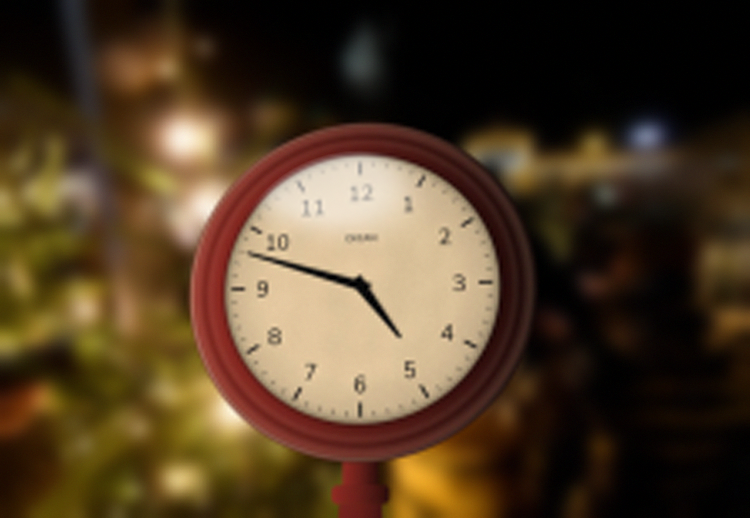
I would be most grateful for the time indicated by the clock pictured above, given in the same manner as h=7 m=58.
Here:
h=4 m=48
